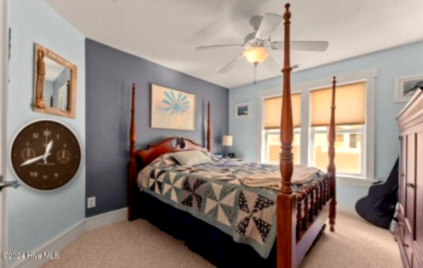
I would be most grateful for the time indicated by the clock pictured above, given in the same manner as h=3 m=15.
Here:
h=12 m=41
